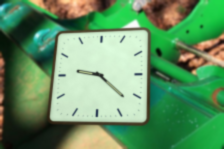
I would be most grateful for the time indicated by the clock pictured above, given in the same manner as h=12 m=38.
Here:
h=9 m=22
